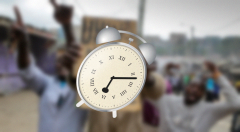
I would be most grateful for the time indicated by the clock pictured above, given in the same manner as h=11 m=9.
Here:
h=6 m=12
